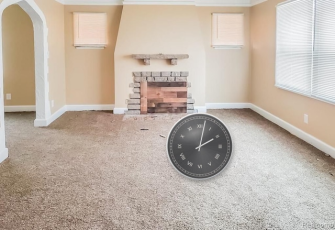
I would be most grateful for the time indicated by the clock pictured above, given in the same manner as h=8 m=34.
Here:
h=2 m=2
